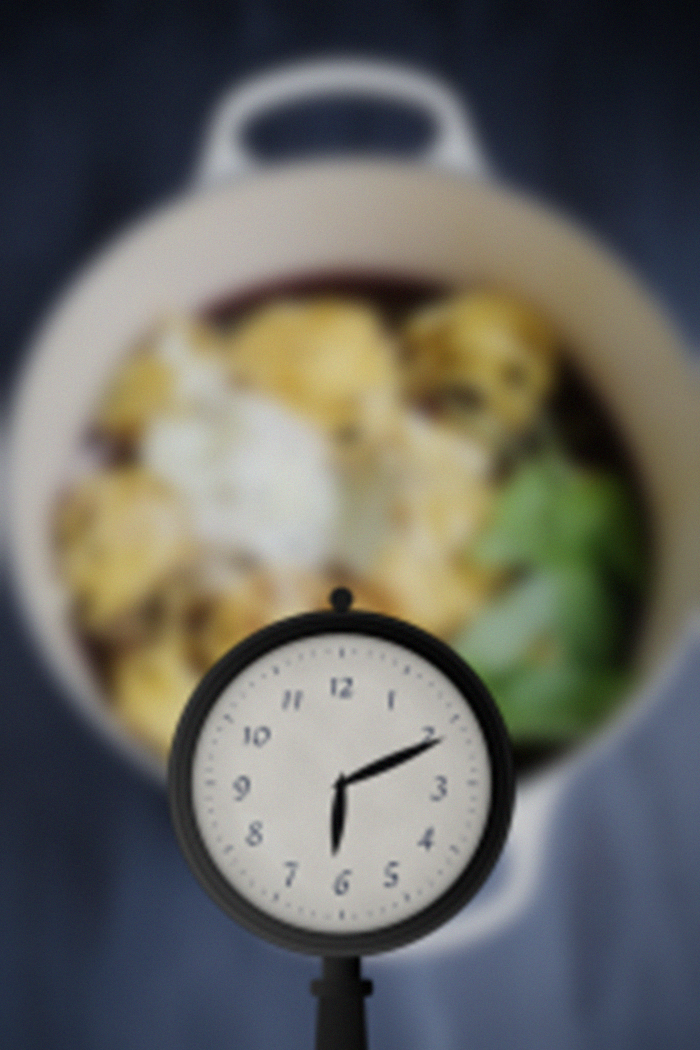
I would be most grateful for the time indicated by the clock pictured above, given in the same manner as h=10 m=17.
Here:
h=6 m=11
